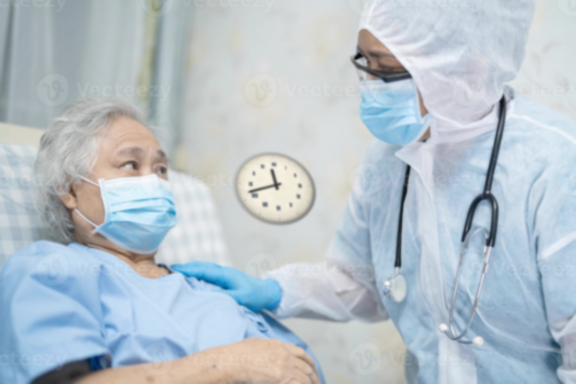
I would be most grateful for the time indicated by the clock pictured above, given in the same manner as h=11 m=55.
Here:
h=11 m=42
